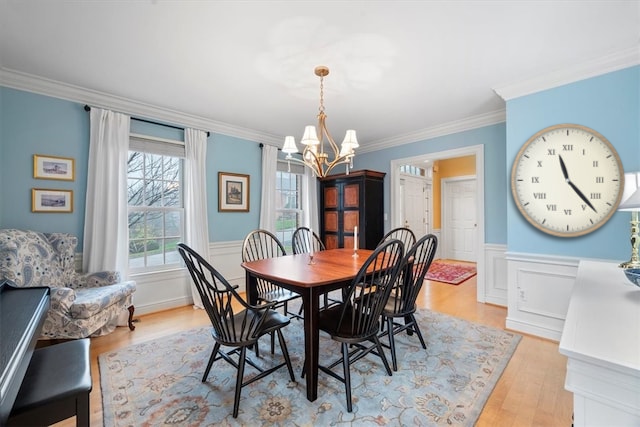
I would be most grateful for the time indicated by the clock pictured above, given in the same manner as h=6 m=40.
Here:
h=11 m=23
